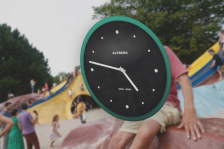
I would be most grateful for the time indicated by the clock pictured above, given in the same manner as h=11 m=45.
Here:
h=4 m=47
